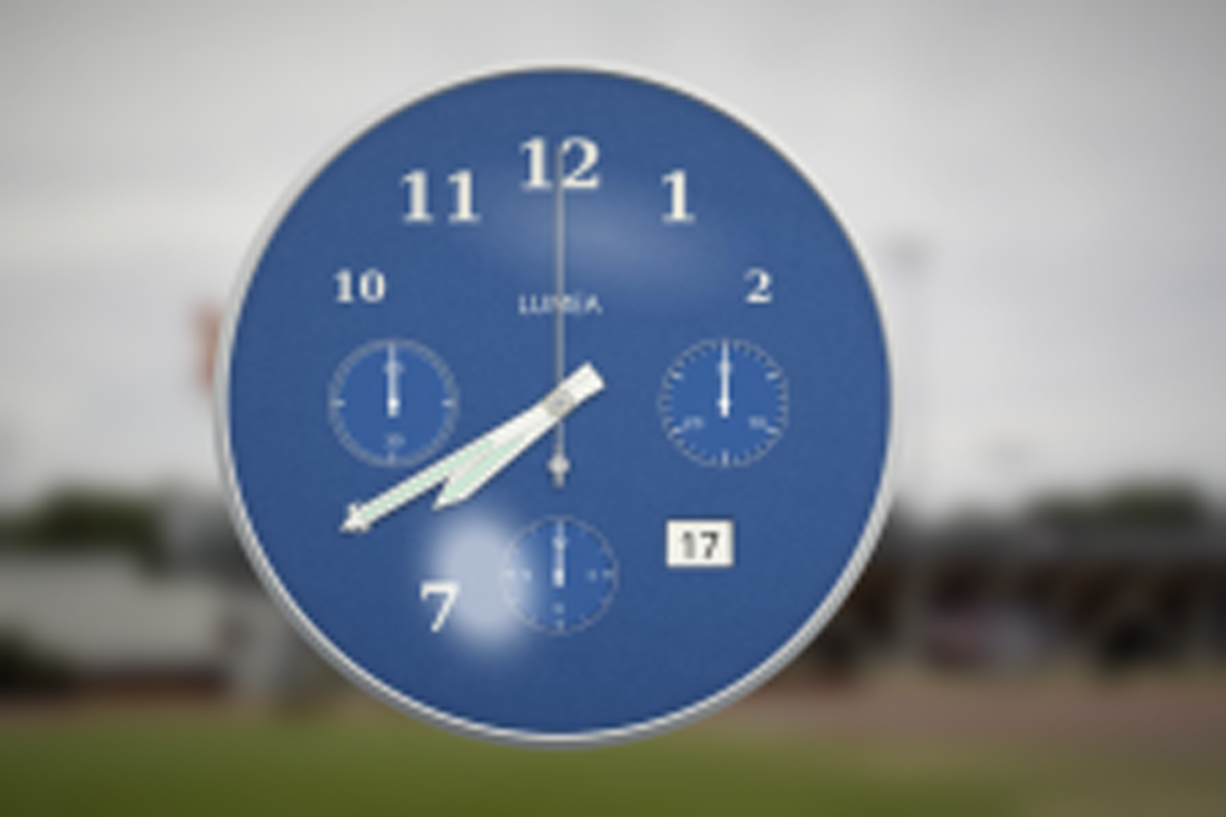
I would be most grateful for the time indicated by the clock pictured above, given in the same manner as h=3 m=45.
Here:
h=7 m=40
